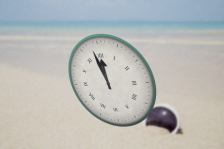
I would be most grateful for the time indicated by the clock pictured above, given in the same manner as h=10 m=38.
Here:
h=11 m=58
